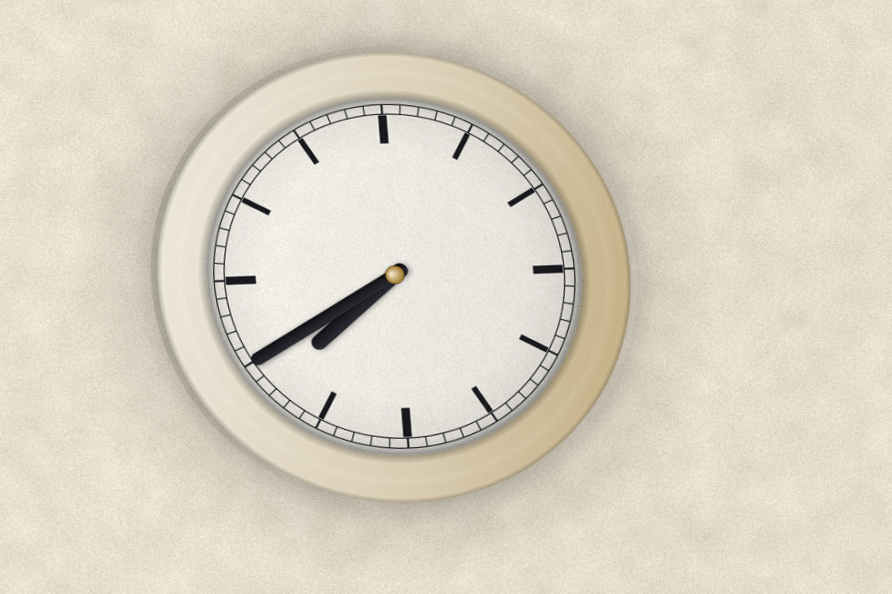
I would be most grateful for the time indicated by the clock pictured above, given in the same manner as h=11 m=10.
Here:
h=7 m=40
